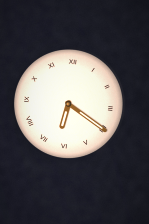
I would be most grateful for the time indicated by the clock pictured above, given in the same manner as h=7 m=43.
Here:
h=6 m=20
